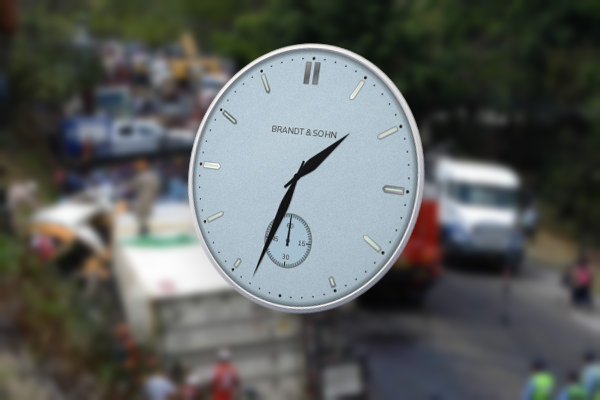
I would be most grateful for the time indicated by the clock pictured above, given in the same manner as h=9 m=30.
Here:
h=1 m=33
